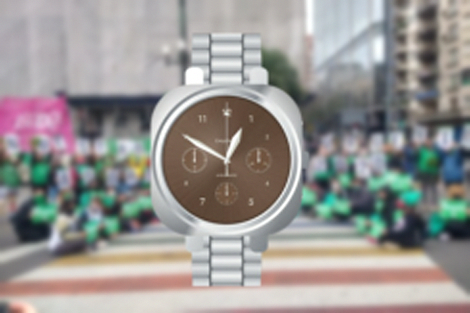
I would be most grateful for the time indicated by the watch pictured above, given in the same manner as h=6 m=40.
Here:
h=12 m=50
